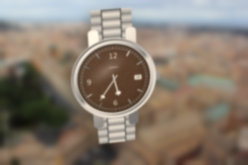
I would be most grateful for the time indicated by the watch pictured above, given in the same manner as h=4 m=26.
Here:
h=5 m=36
